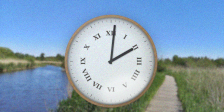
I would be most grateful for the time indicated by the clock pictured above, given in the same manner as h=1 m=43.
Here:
h=2 m=1
